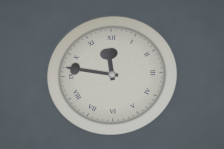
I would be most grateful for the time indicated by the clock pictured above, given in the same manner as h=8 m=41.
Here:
h=11 m=47
